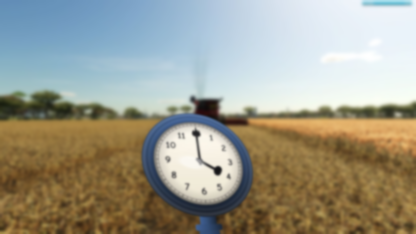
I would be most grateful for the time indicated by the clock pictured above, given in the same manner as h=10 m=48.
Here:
h=4 m=0
